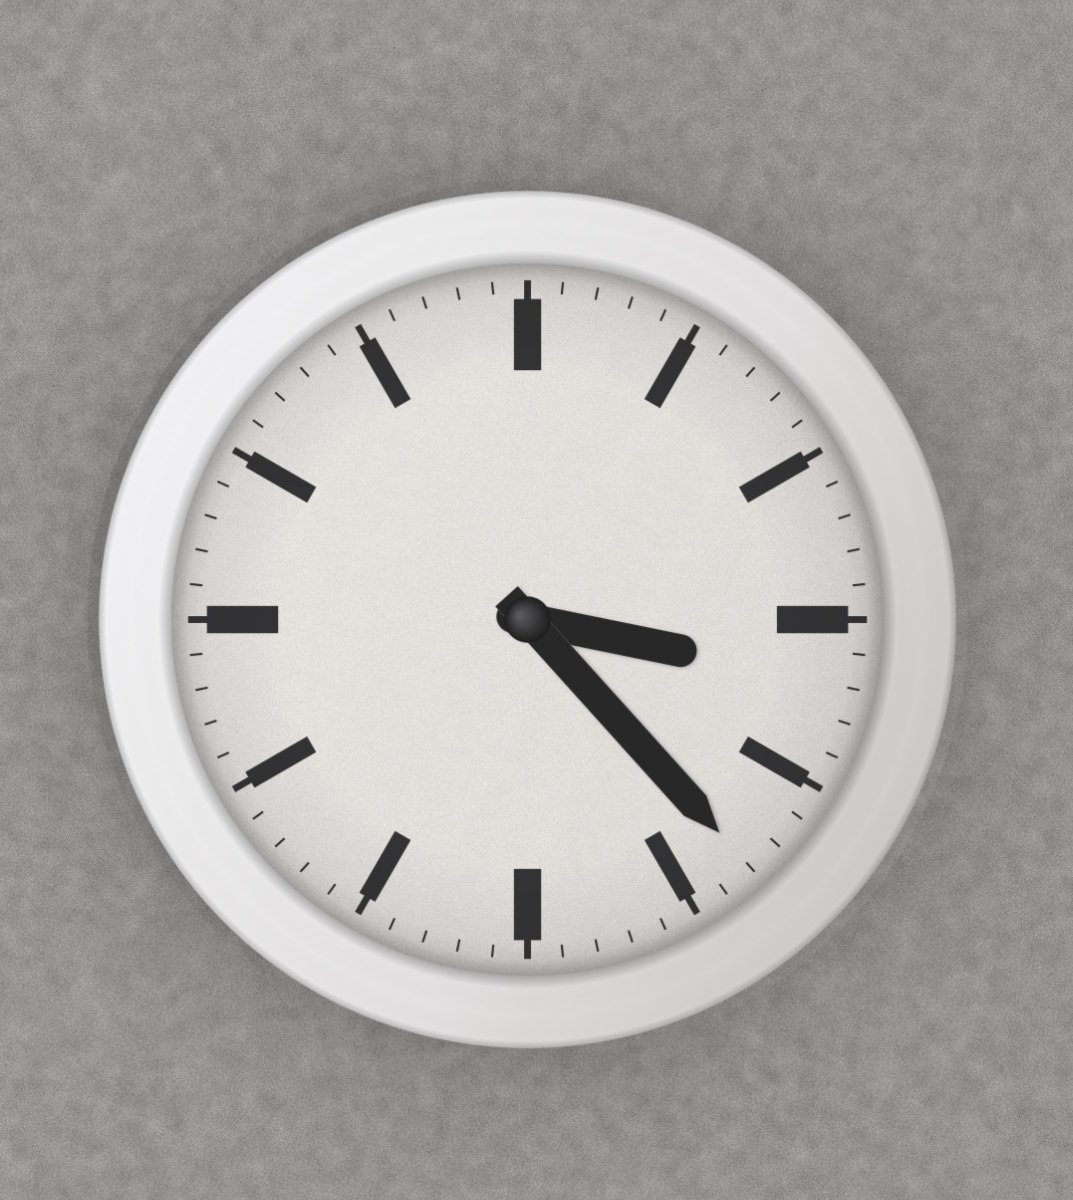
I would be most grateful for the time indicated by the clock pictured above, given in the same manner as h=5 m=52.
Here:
h=3 m=23
